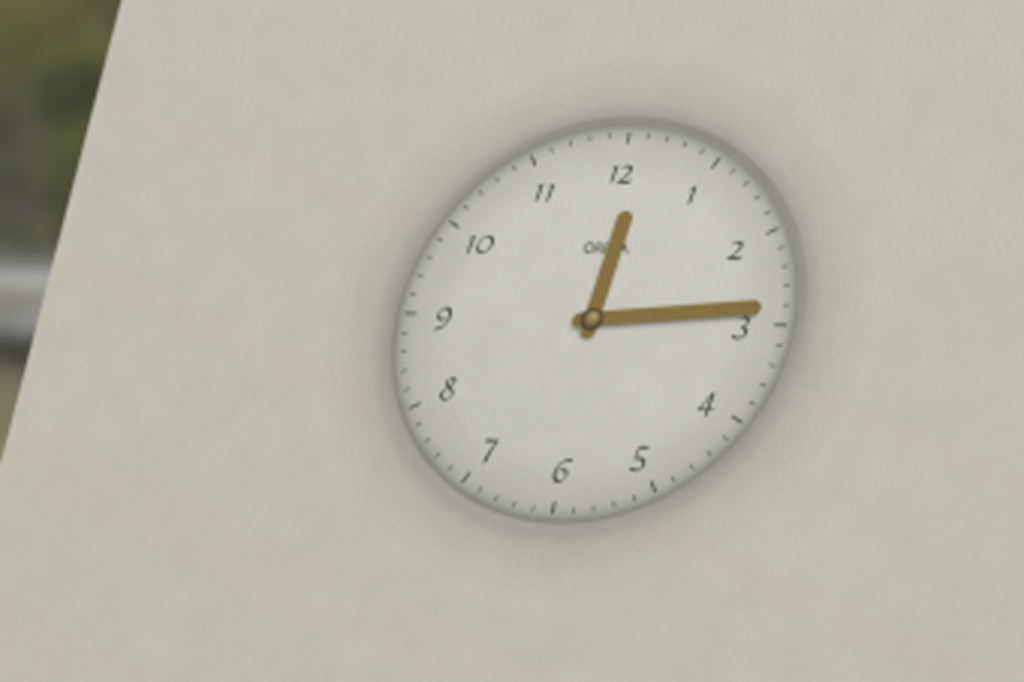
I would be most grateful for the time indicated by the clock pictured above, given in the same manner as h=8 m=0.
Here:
h=12 m=14
